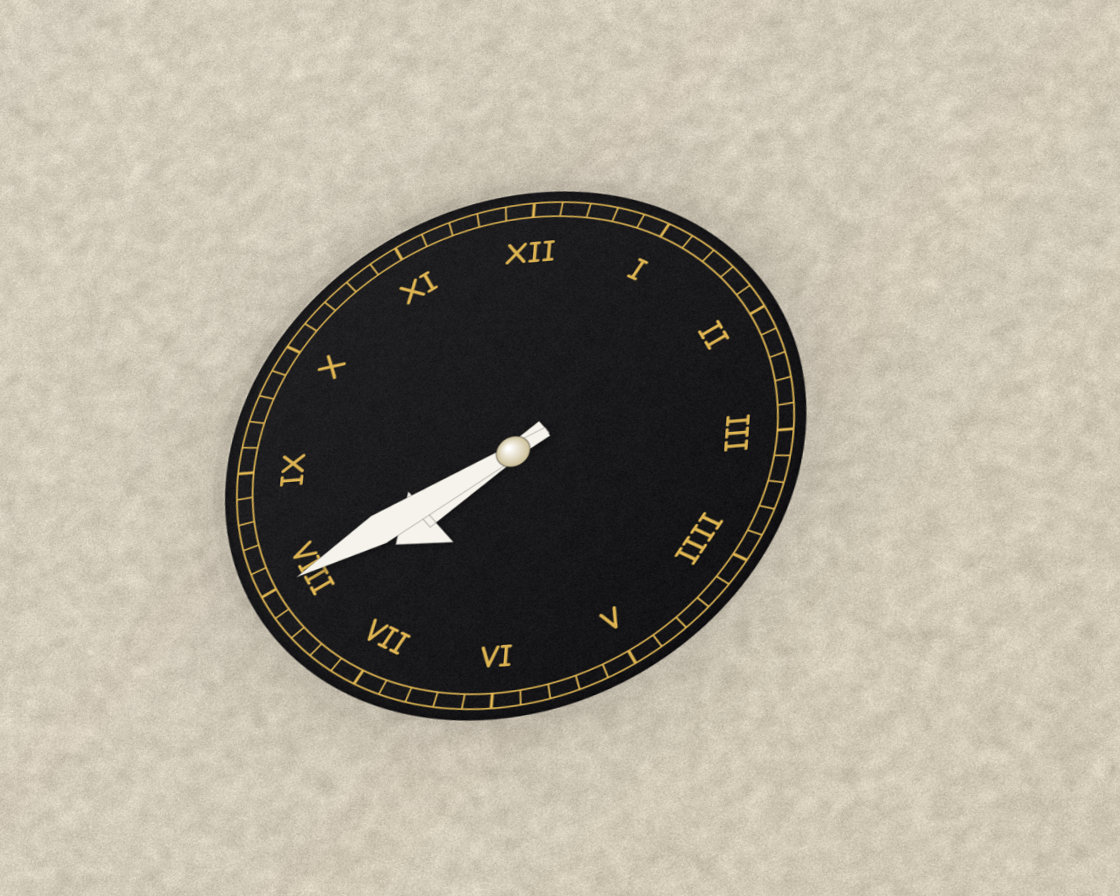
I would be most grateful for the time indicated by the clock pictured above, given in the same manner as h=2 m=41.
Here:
h=7 m=40
